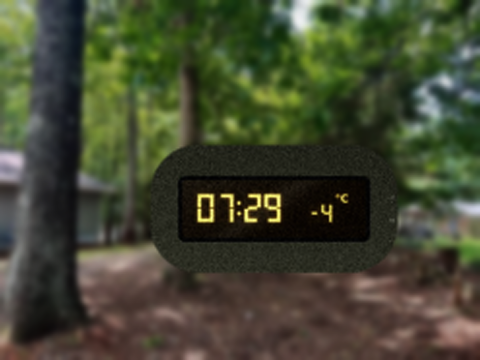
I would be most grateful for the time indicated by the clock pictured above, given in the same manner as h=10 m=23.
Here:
h=7 m=29
